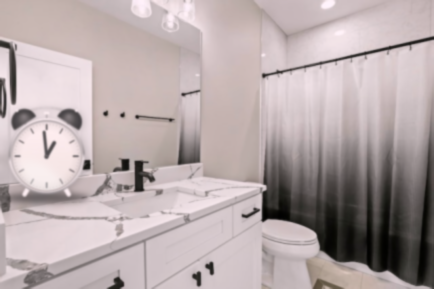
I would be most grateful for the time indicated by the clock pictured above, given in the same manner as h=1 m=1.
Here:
h=12 m=59
